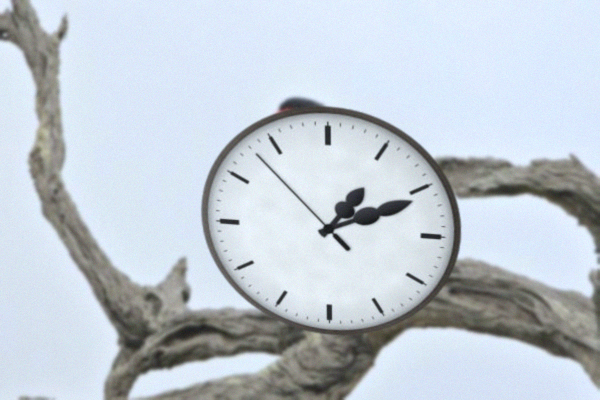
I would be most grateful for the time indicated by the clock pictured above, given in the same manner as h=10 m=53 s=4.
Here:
h=1 m=10 s=53
